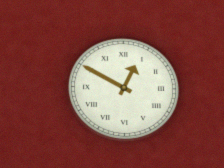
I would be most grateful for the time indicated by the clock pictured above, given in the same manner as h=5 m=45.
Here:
h=12 m=50
